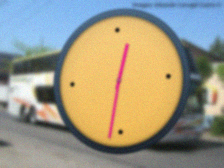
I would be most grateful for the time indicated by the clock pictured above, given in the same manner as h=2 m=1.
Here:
h=12 m=32
